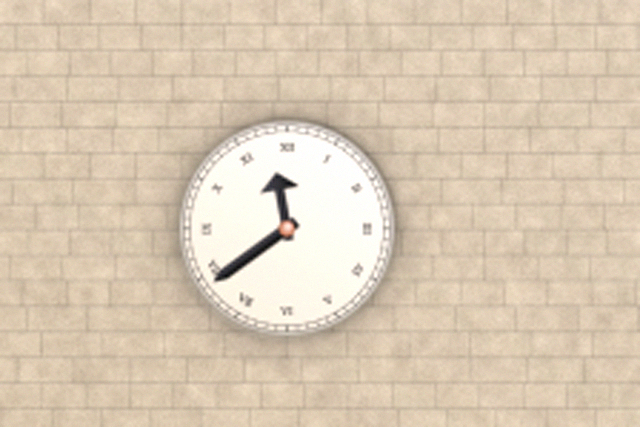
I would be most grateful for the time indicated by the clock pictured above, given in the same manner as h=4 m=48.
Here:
h=11 m=39
